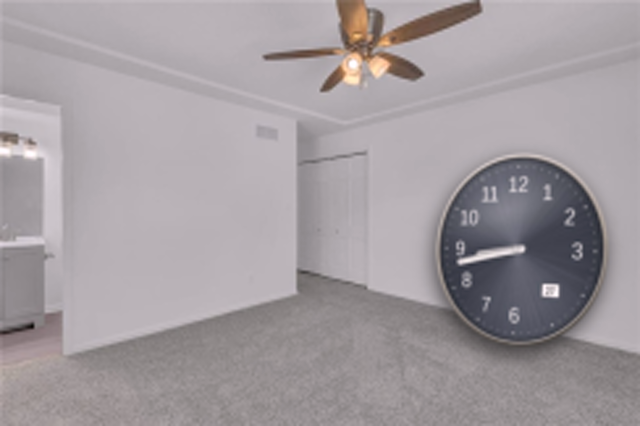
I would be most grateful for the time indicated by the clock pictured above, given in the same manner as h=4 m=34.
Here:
h=8 m=43
